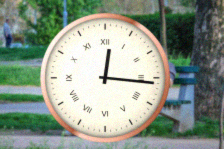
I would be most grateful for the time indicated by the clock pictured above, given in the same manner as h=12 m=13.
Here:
h=12 m=16
